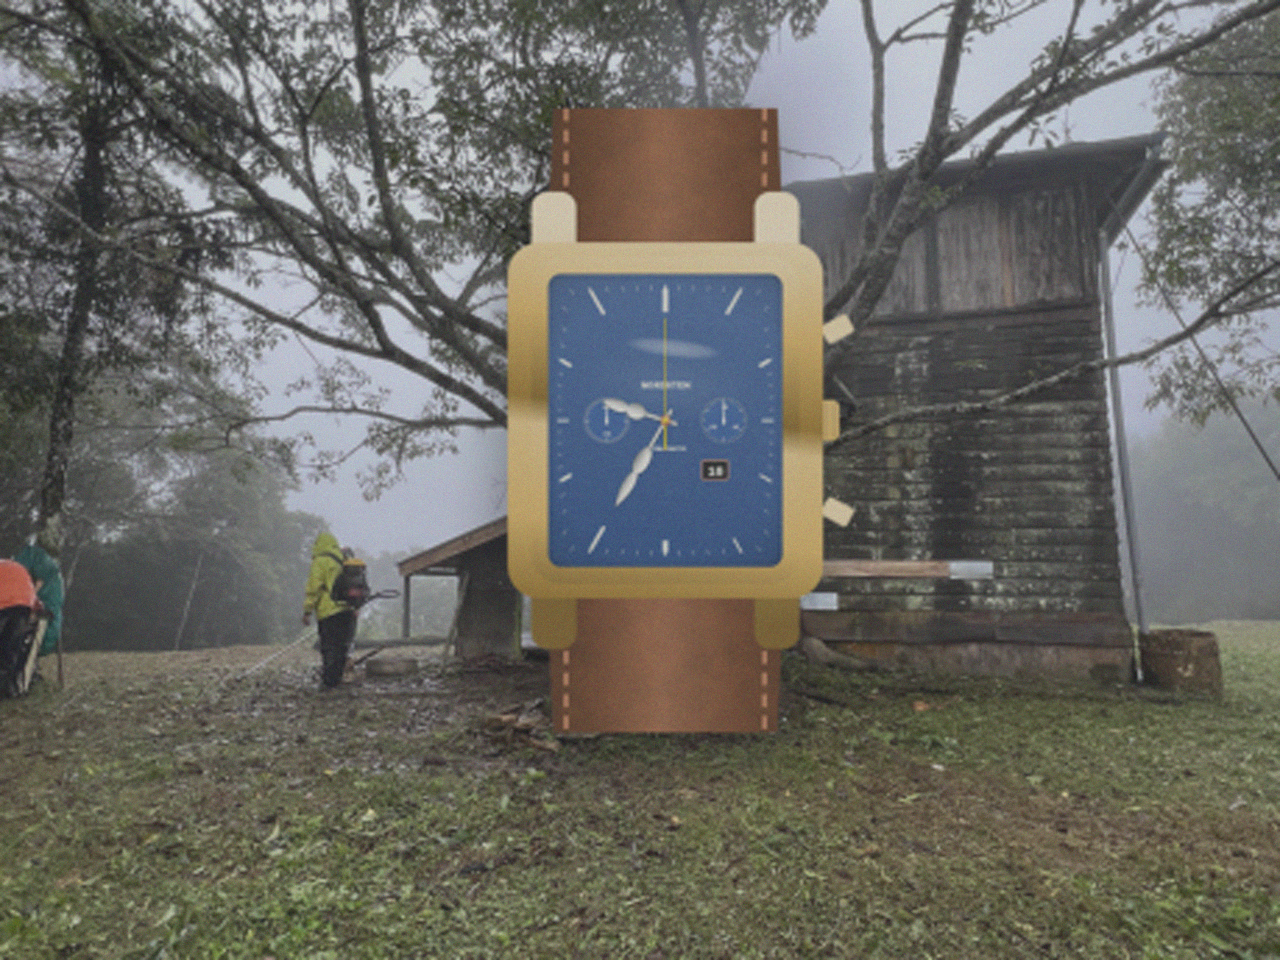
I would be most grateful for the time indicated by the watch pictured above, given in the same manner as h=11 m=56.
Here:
h=9 m=35
